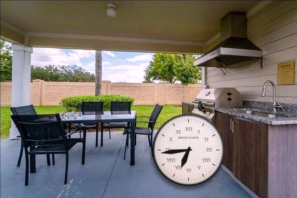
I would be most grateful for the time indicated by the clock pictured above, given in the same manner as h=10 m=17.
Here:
h=6 m=44
